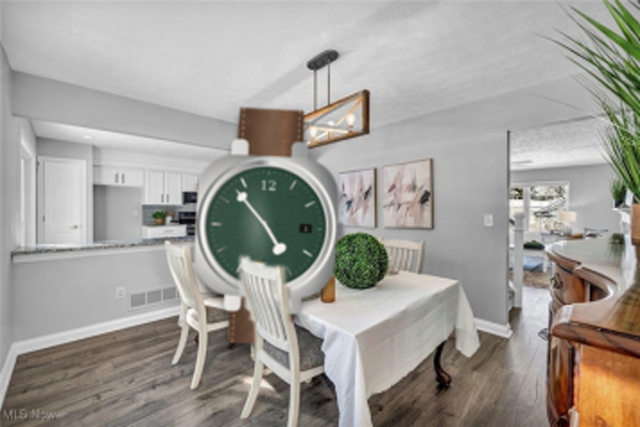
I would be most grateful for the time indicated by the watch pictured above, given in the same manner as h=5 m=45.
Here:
h=4 m=53
